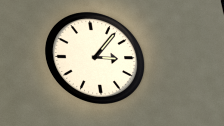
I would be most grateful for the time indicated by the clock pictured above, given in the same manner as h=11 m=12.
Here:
h=3 m=7
